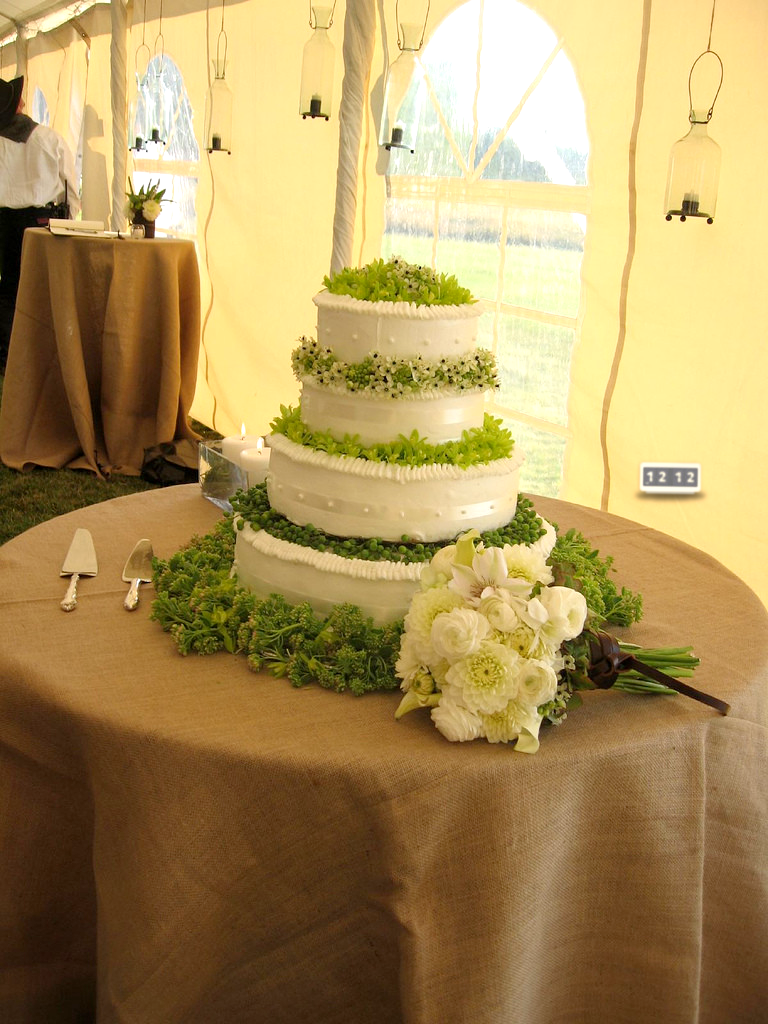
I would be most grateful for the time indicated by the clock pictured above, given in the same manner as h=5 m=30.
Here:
h=12 m=12
